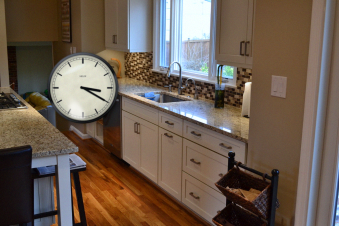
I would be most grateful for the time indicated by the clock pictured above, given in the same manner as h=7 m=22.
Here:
h=3 m=20
